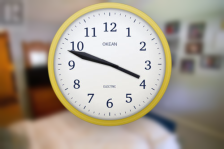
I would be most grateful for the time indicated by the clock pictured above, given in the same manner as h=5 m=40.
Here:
h=3 m=48
